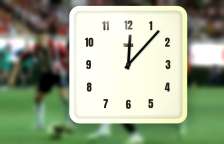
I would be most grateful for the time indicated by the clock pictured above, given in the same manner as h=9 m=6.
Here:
h=12 m=7
